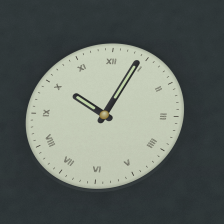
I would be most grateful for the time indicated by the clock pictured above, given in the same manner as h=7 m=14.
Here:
h=10 m=4
